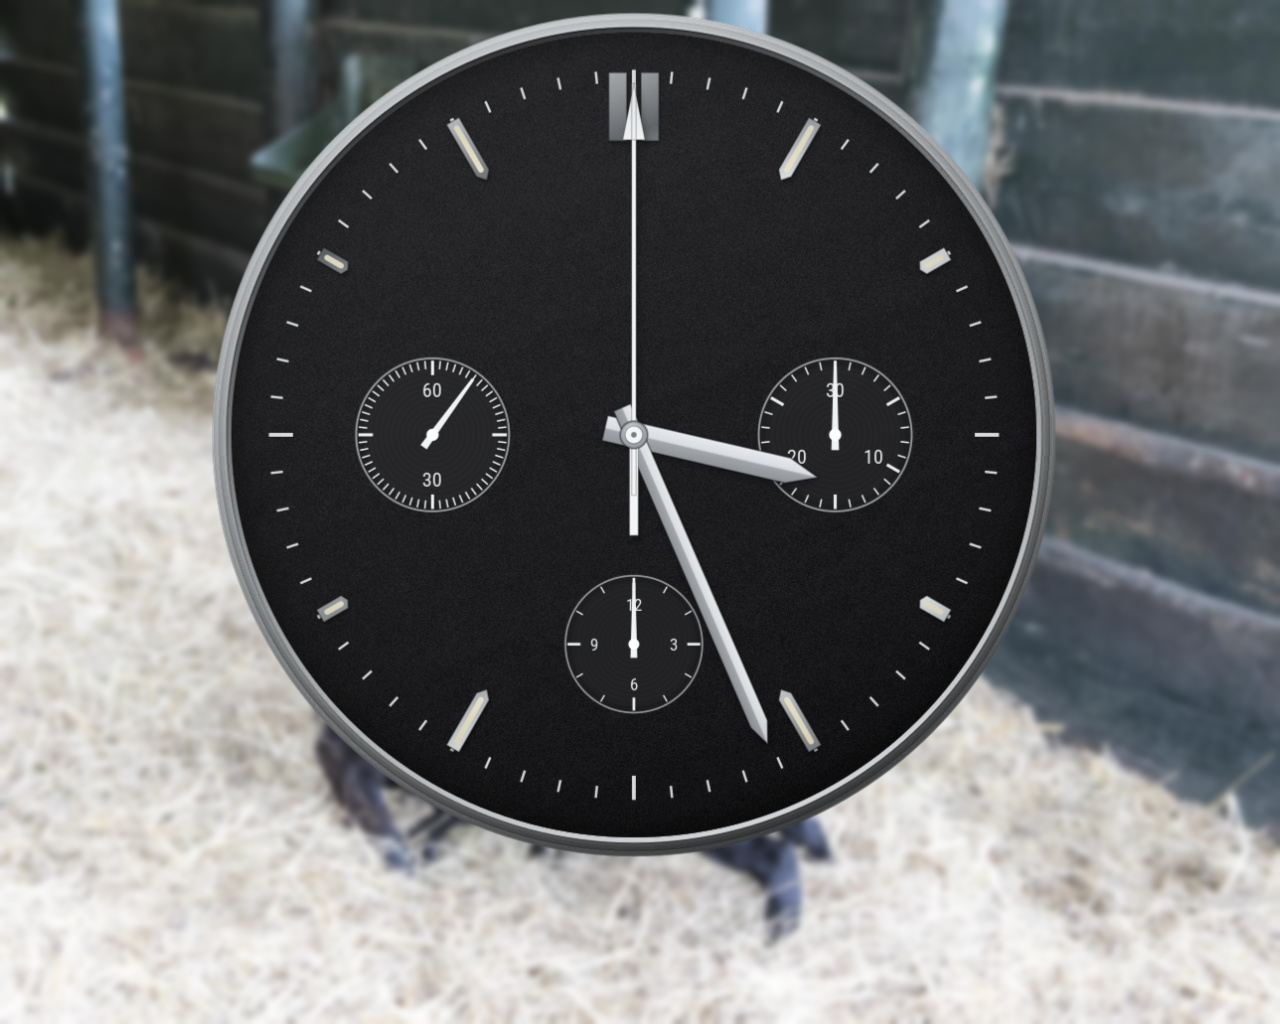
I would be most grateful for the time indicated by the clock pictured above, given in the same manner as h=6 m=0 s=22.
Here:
h=3 m=26 s=6
